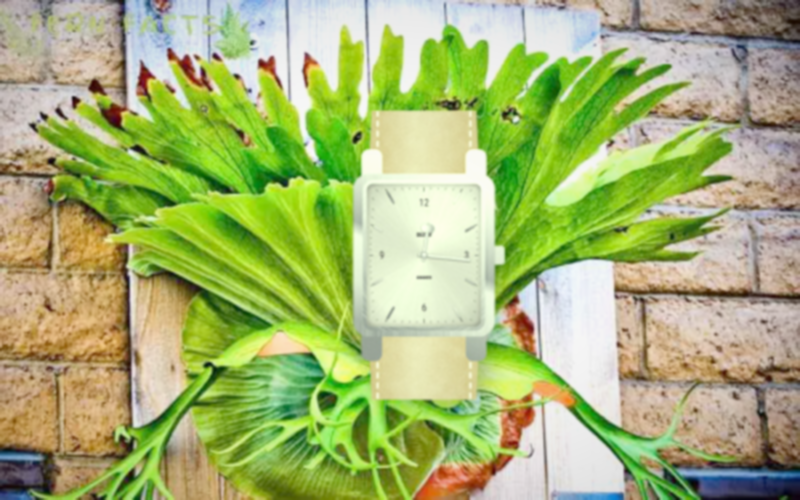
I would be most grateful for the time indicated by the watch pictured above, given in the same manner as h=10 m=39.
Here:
h=12 m=16
